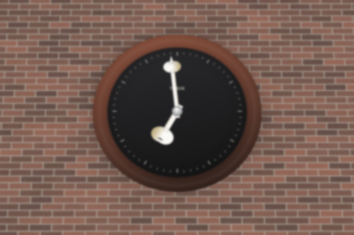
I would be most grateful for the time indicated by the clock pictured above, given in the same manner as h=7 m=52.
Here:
h=6 m=59
